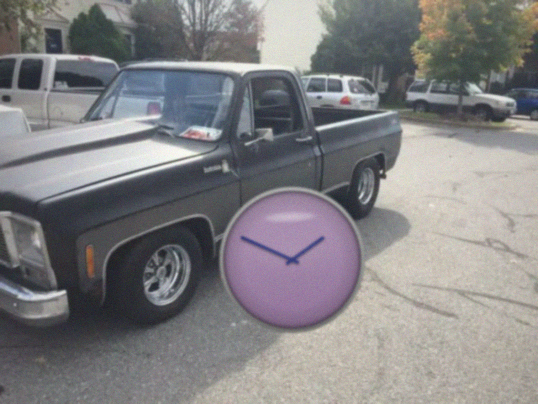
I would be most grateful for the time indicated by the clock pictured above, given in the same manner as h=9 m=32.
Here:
h=1 m=49
